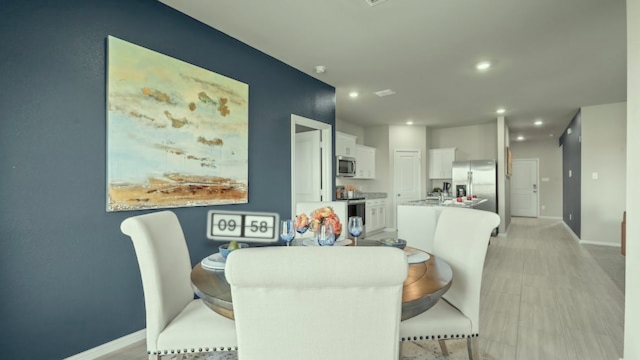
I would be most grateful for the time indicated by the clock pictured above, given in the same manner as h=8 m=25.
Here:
h=9 m=58
